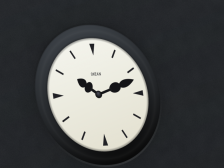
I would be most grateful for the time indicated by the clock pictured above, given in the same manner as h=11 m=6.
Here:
h=10 m=12
